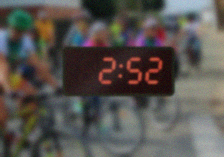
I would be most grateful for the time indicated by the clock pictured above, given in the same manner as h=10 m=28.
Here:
h=2 m=52
